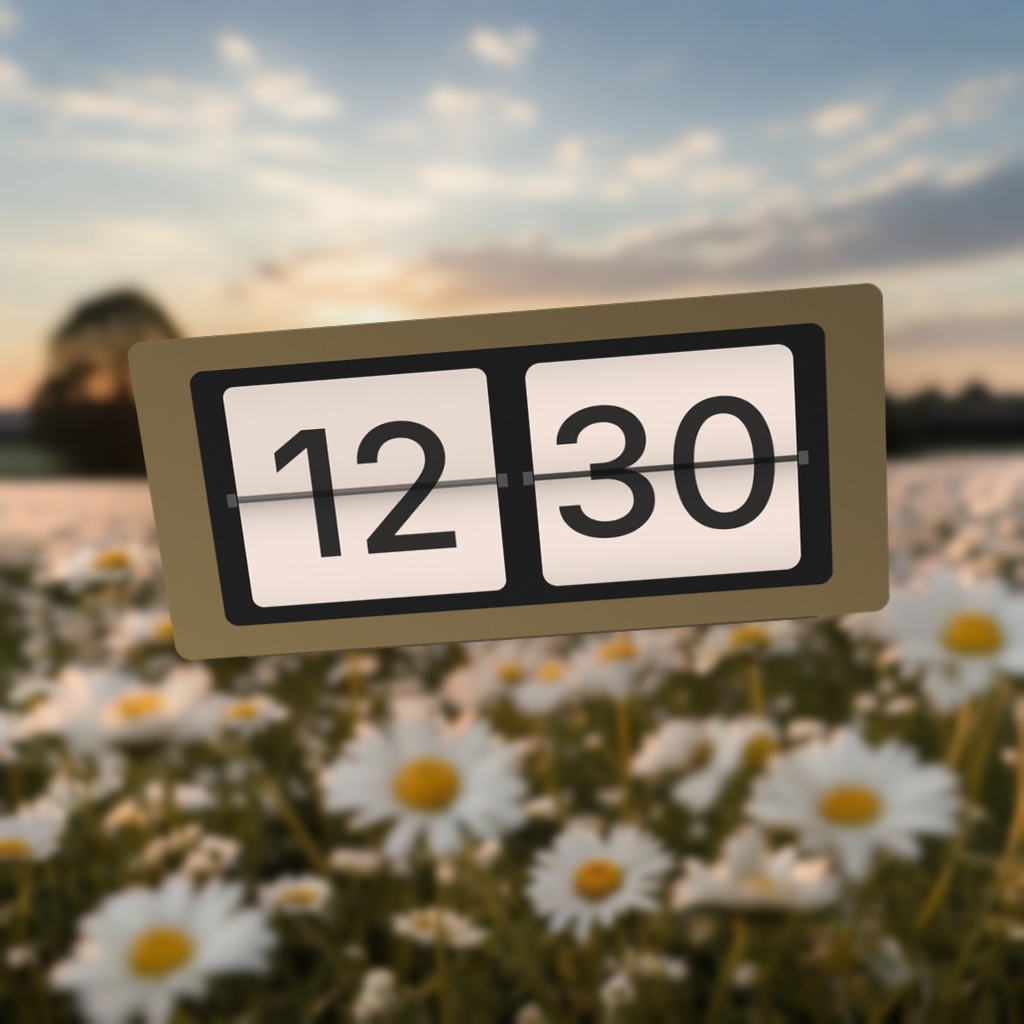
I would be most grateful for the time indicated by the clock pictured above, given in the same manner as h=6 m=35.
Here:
h=12 m=30
